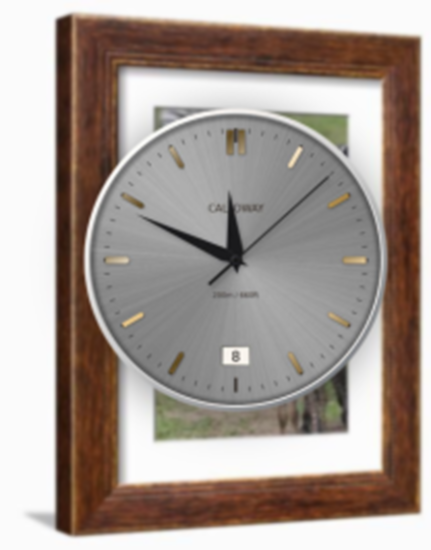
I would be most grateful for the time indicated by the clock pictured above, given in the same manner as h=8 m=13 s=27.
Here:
h=11 m=49 s=8
